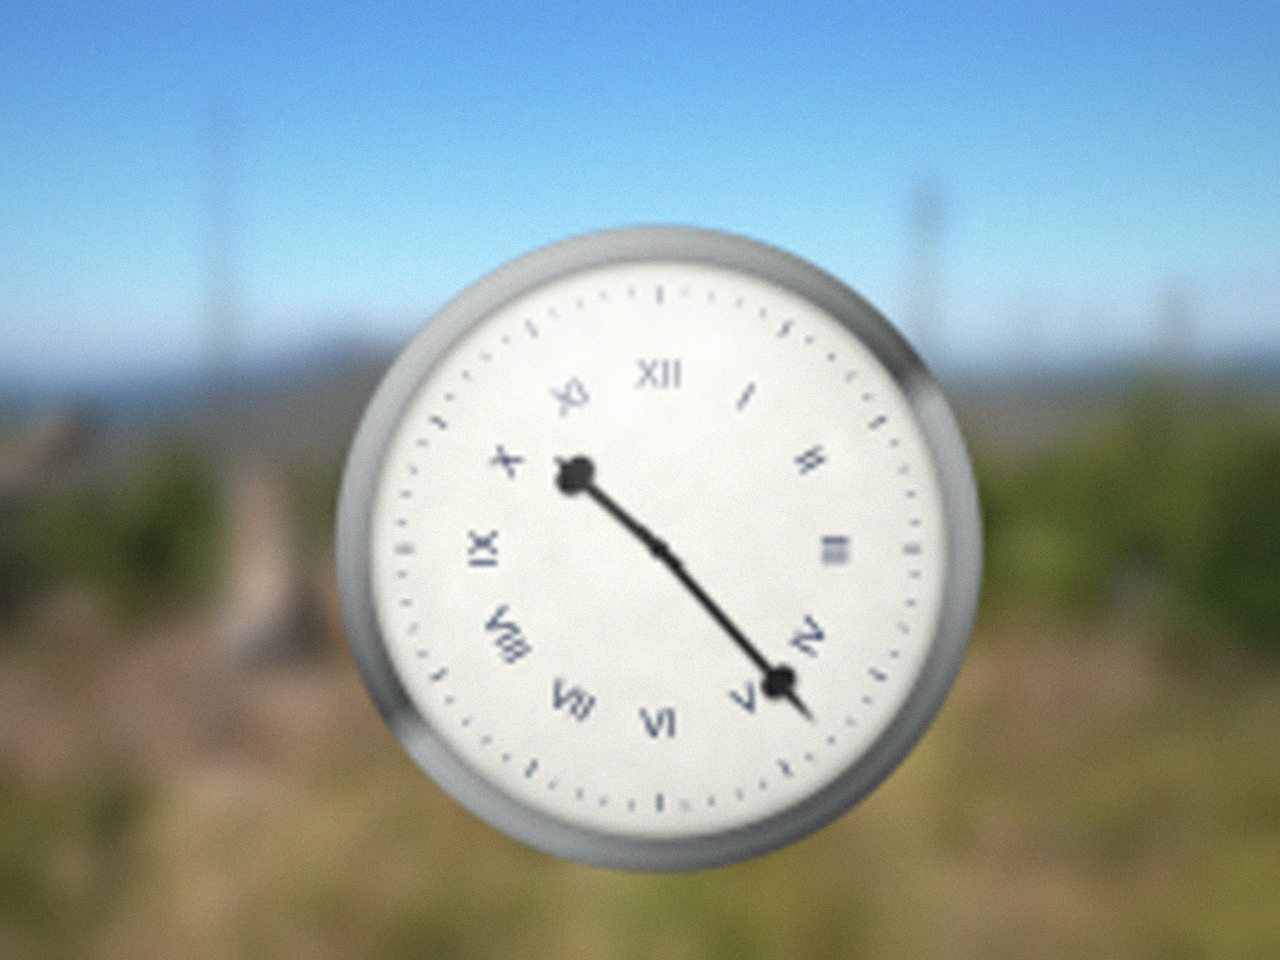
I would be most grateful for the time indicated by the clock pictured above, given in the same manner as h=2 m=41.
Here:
h=10 m=23
